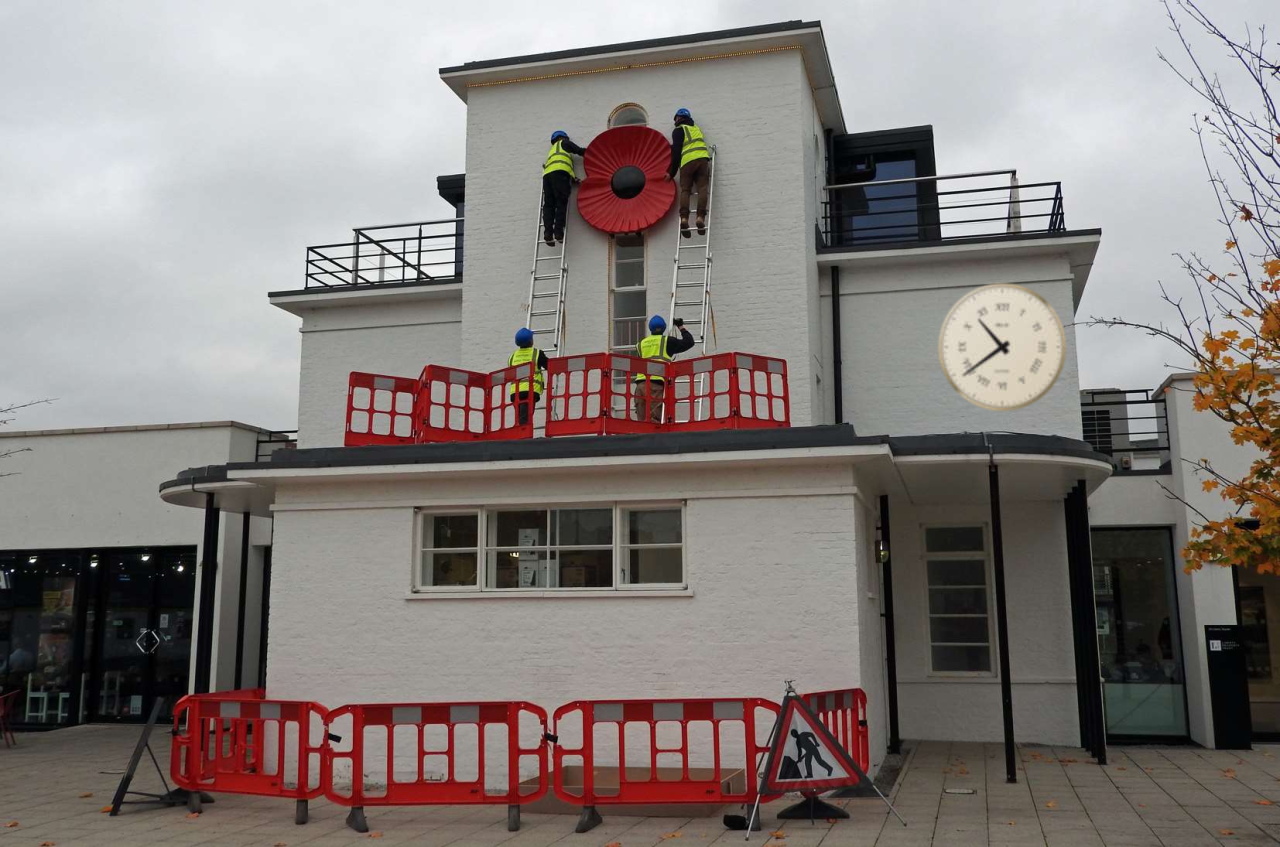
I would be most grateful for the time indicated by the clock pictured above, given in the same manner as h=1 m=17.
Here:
h=10 m=39
